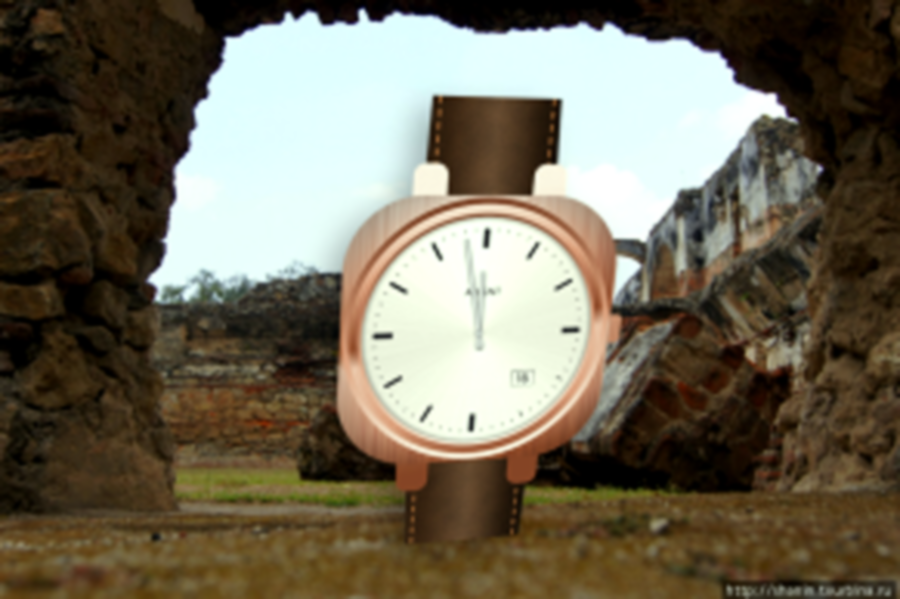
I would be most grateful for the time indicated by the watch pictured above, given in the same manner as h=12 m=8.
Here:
h=11 m=58
